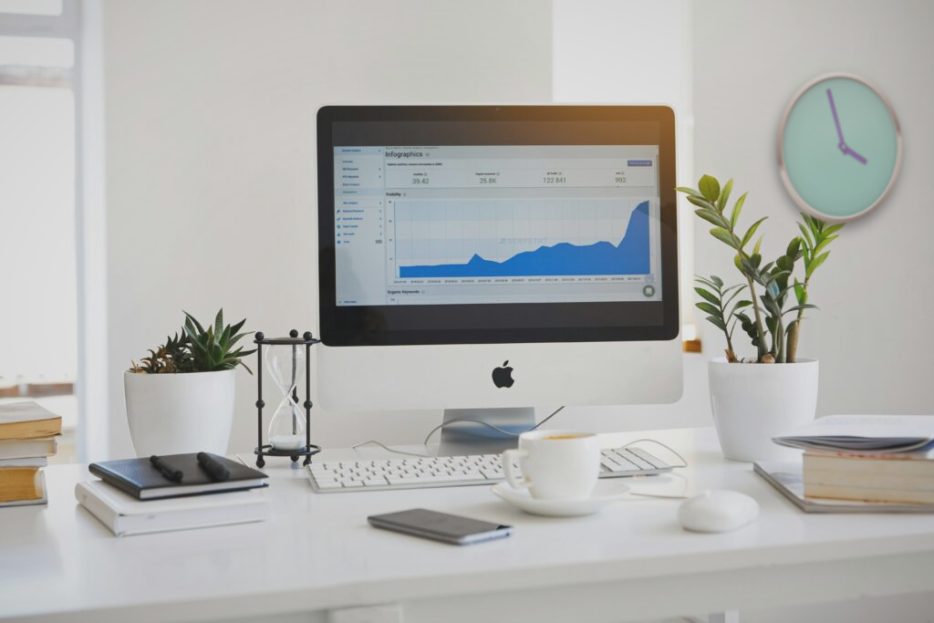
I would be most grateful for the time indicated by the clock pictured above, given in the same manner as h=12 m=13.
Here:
h=3 m=57
